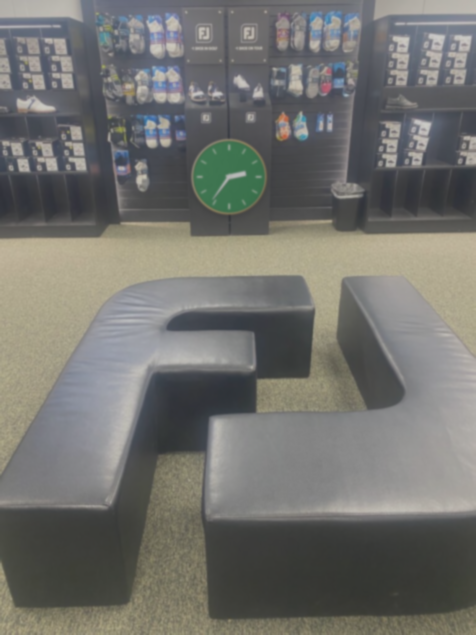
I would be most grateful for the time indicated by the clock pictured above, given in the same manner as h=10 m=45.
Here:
h=2 m=36
